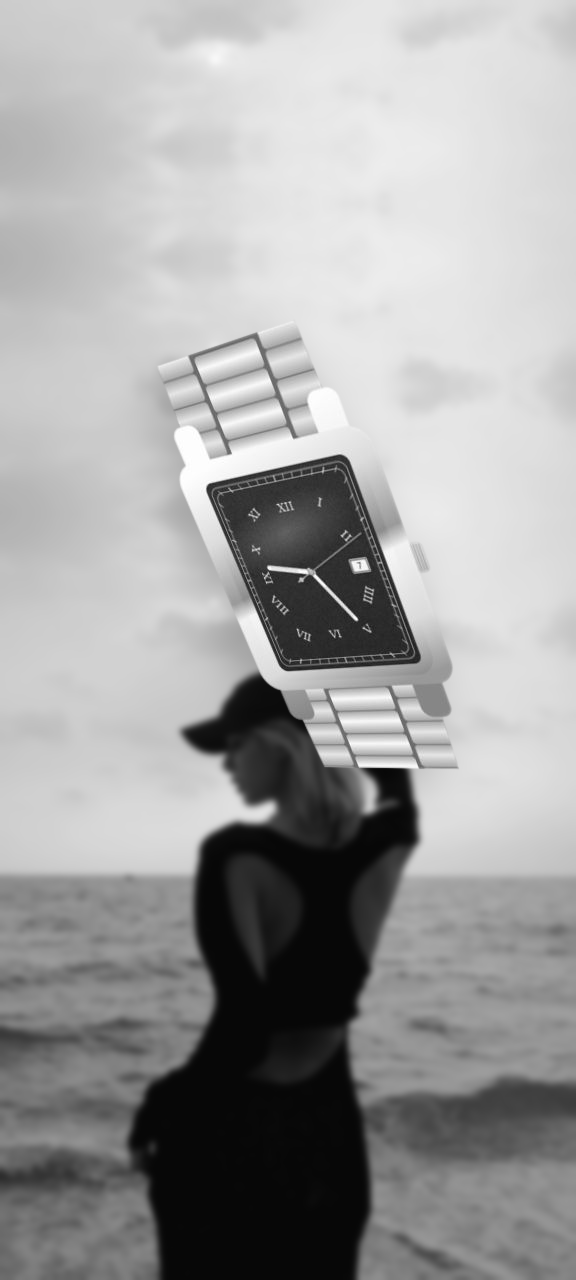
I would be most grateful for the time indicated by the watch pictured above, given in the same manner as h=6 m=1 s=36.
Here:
h=9 m=25 s=11
